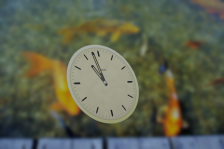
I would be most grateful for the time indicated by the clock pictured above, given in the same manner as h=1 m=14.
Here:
h=10 m=58
